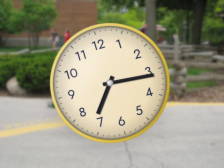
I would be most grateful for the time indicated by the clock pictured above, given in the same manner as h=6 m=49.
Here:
h=7 m=16
